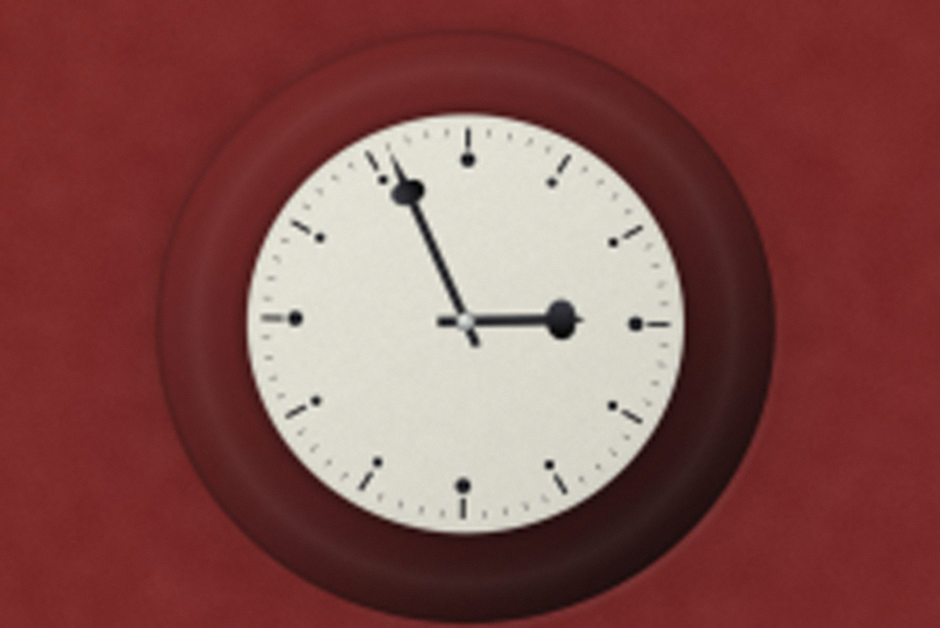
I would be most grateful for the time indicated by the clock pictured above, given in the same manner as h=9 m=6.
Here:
h=2 m=56
